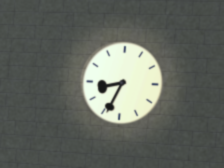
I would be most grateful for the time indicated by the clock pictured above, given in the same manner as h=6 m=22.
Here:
h=8 m=34
